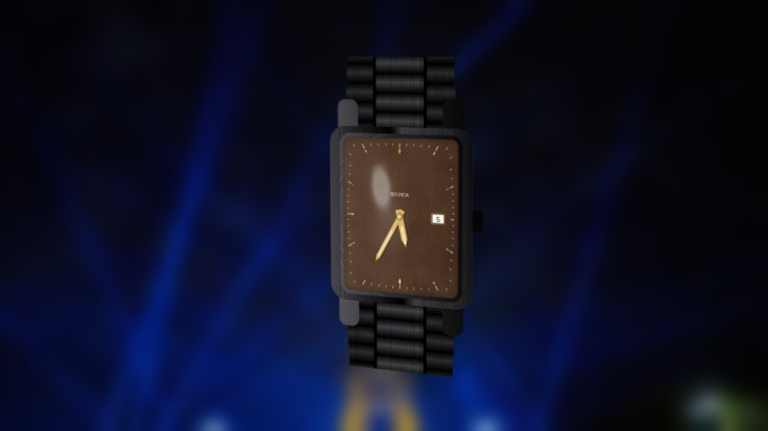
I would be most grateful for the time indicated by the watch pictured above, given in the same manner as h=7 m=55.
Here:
h=5 m=35
